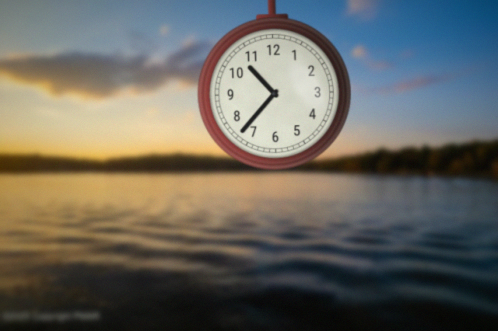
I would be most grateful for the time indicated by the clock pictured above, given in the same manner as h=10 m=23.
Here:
h=10 m=37
